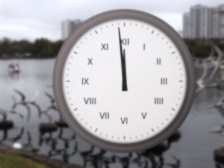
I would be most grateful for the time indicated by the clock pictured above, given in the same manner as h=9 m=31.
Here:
h=11 m=59
